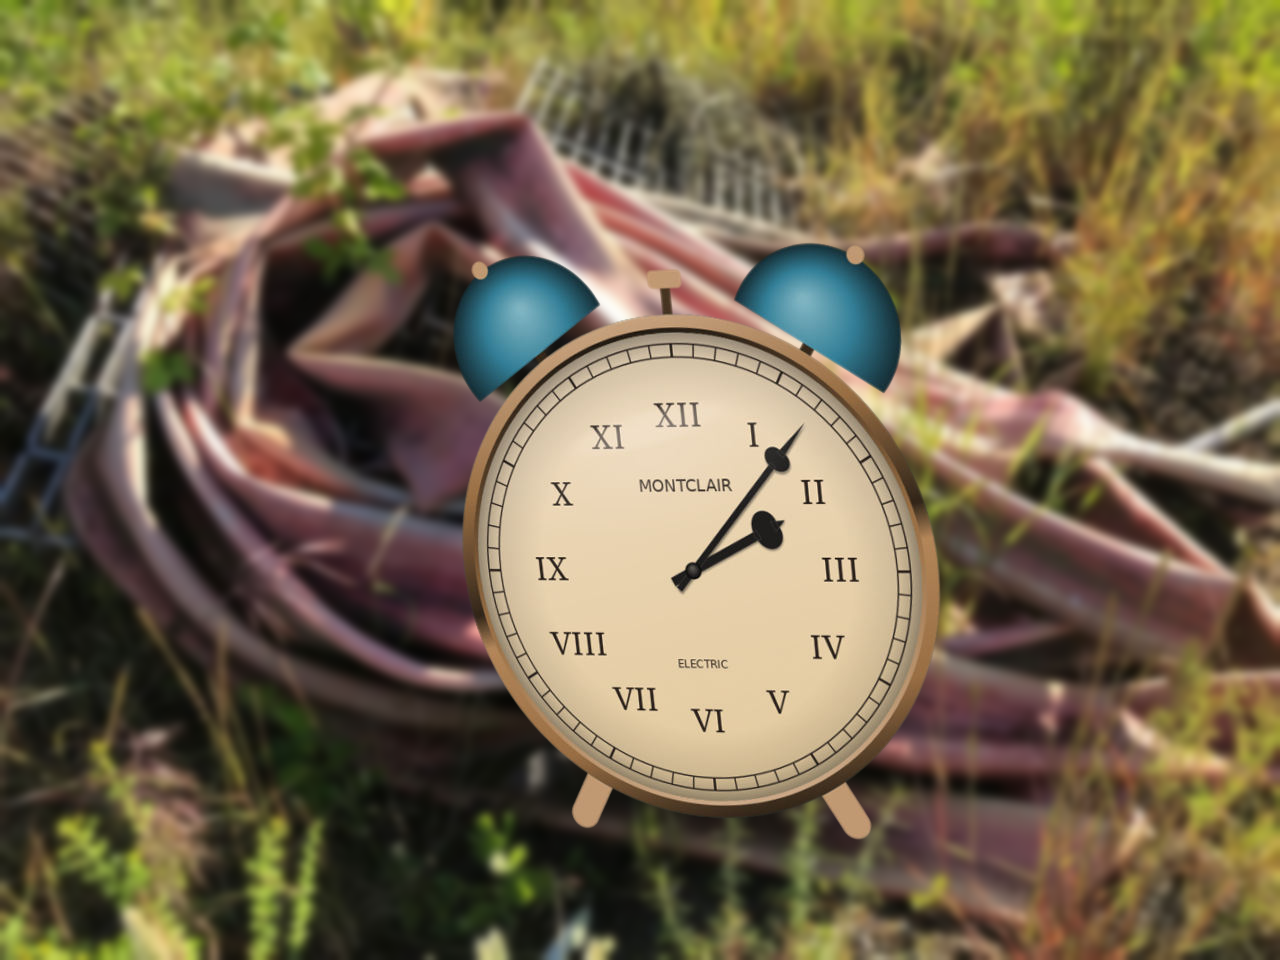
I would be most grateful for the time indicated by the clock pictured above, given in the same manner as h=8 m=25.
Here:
h=2 m=7
